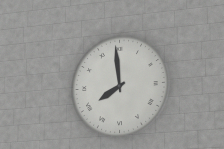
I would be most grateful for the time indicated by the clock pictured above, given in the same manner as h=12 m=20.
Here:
h=7 m=59
